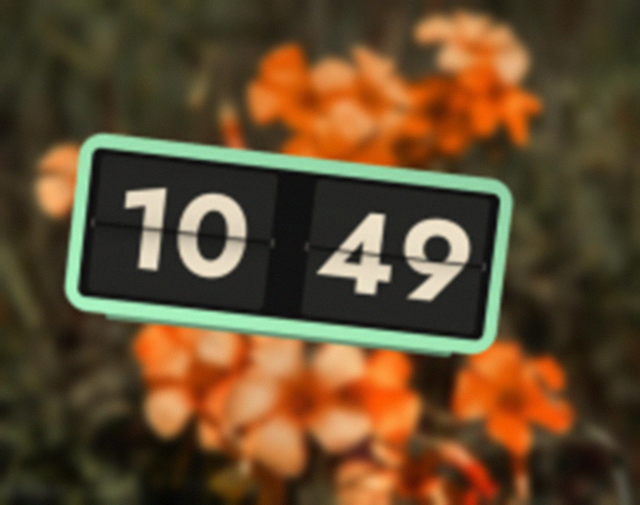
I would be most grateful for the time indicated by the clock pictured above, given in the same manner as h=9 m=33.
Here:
h=10 m=49
